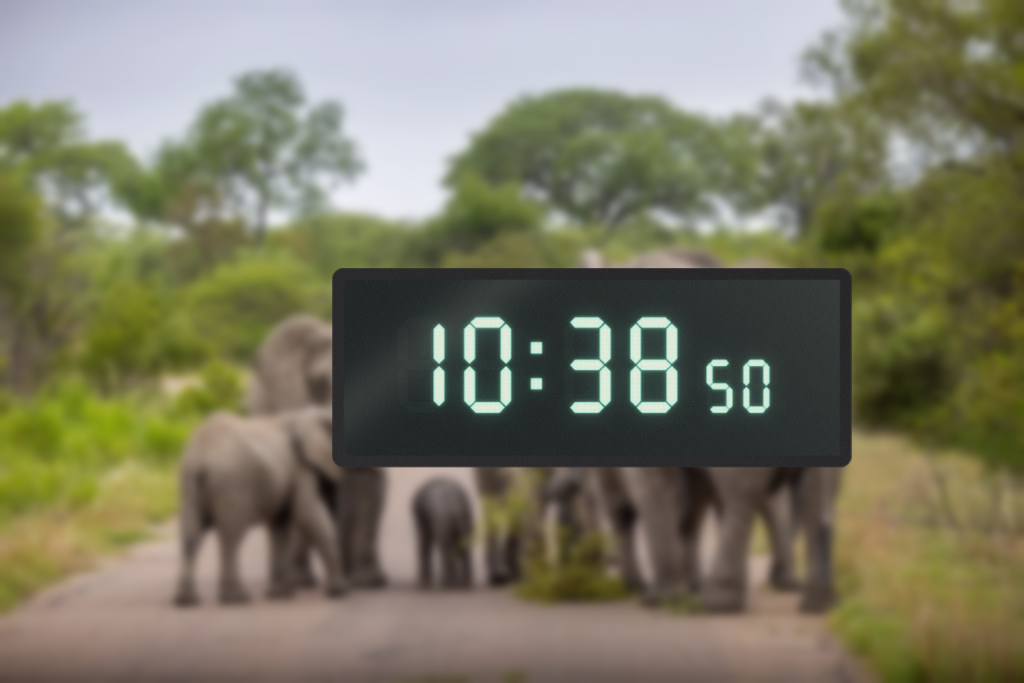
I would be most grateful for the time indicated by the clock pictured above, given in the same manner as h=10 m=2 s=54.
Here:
h=10 m=38 s=50
